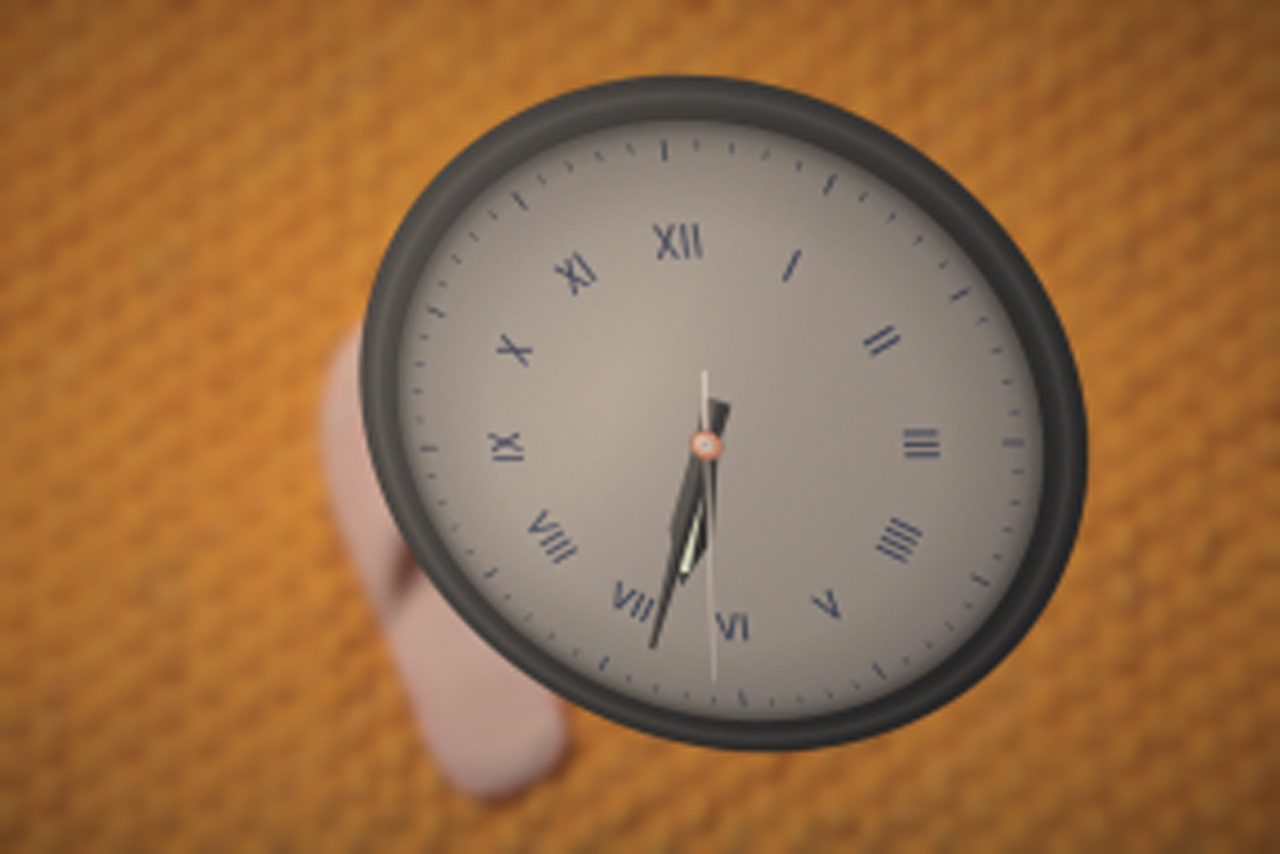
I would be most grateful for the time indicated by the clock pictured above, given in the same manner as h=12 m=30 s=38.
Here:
h=6 m=33 s=31
